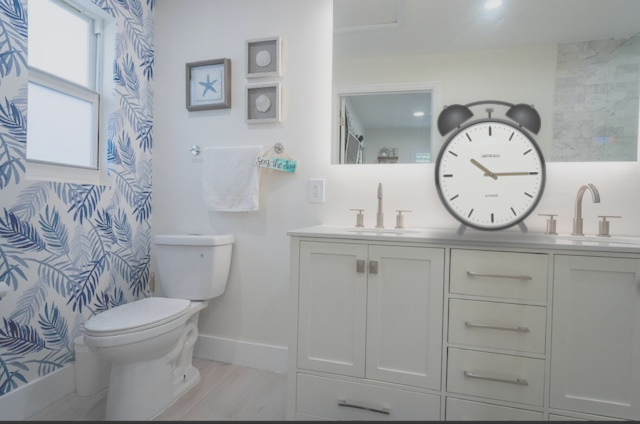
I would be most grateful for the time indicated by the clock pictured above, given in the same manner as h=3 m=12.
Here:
h=10 m=15
